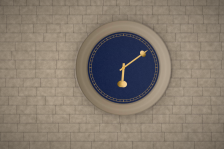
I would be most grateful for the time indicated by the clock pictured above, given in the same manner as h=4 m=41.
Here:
h=6 m=9
